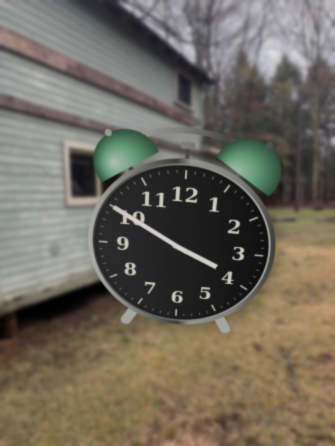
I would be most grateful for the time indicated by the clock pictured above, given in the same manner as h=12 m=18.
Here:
h=3 m=50
